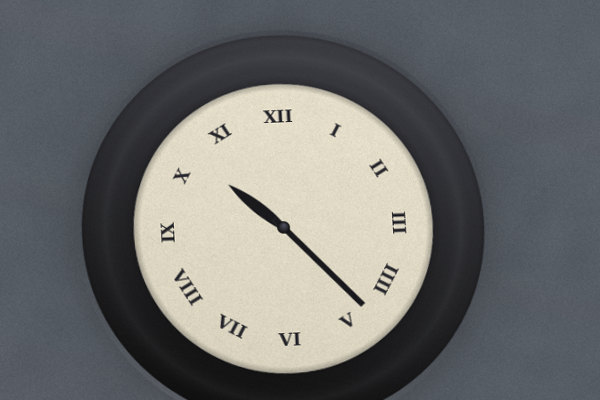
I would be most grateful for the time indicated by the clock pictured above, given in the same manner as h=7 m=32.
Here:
h=10 m=23
